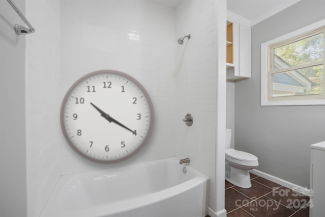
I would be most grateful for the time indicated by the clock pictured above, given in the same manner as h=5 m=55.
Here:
h=10 m=20
